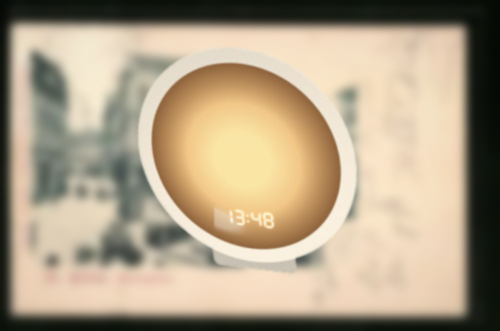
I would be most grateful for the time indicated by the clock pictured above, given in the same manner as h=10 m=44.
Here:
h=13 m=48
